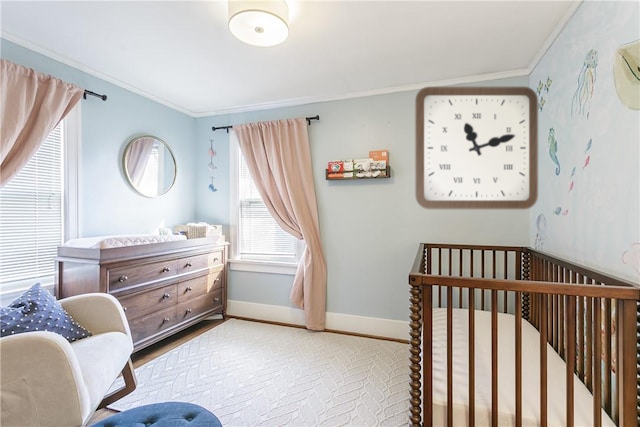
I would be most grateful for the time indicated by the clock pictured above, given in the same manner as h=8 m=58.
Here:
h=11 m=12
